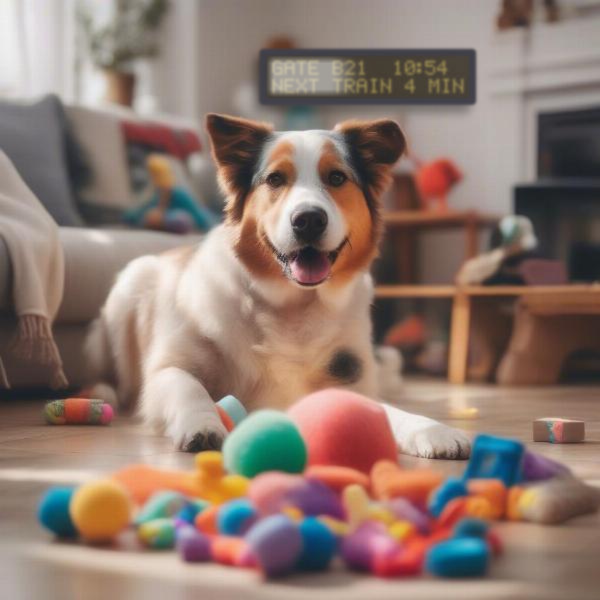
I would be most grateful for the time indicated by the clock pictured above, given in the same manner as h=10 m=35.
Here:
h=10 m=54
